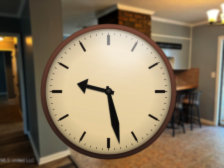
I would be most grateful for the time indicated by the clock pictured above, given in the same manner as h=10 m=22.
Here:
h=9 m=28
